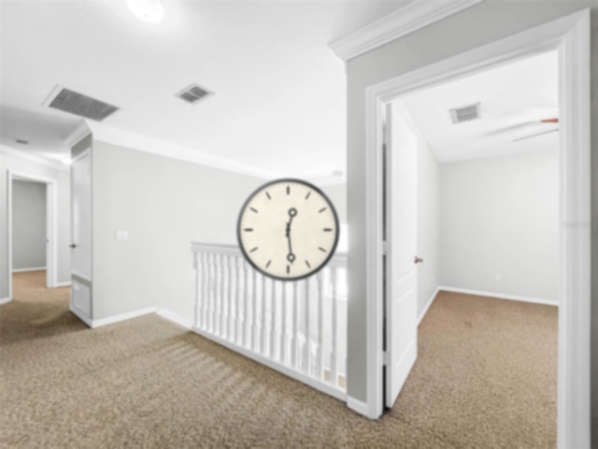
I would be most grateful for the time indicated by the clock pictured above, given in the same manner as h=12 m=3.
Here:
h=12 m=29
